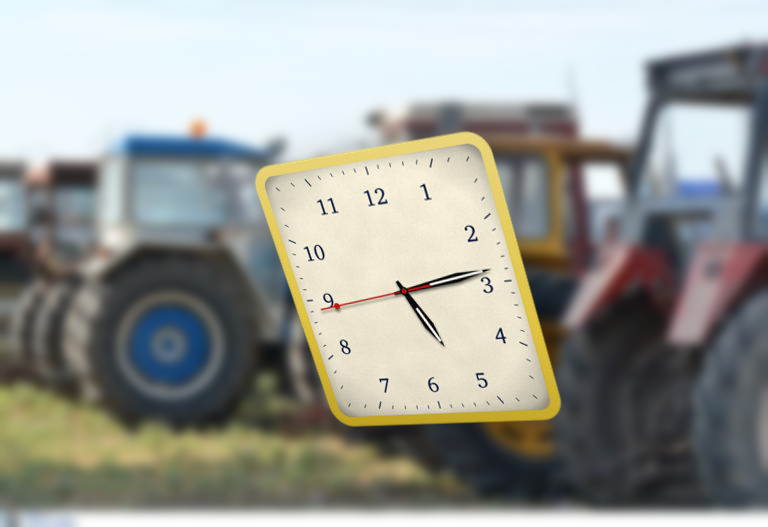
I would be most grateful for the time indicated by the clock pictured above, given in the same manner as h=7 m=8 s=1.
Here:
h=5 m=13 s=44
